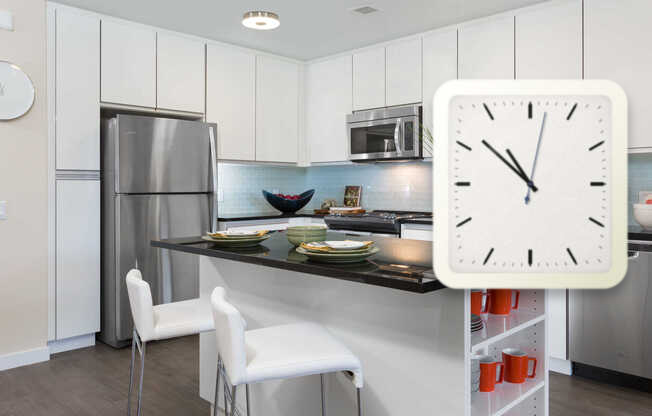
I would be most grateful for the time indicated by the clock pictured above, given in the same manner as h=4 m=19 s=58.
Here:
h=10 m=52 s=2
